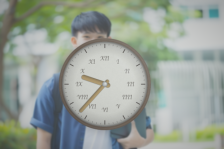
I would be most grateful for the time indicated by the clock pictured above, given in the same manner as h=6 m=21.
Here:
h=9 m=37
